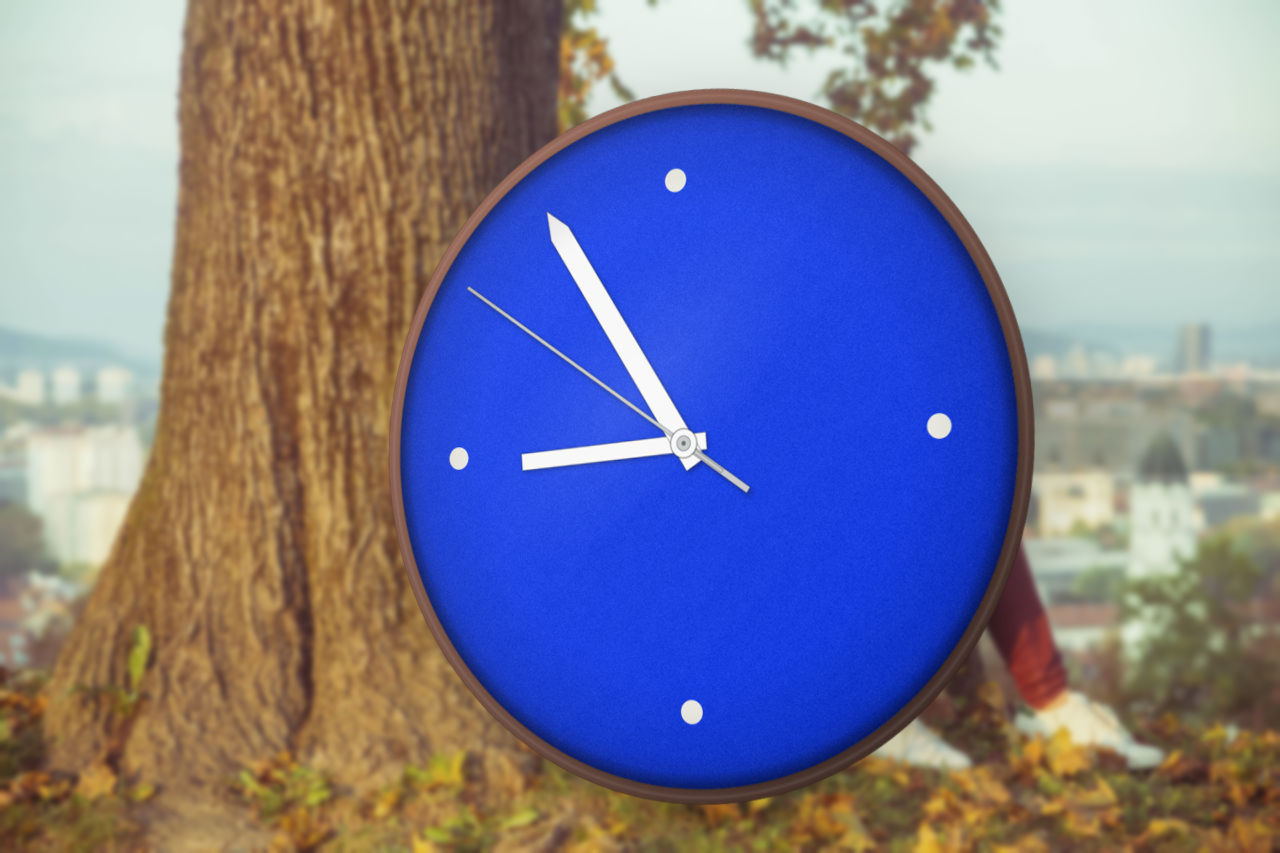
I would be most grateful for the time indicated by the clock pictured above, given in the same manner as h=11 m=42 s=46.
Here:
h=8 m=54 s=51
